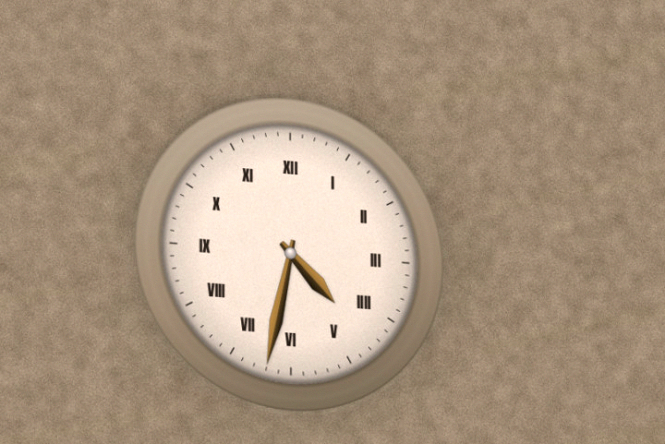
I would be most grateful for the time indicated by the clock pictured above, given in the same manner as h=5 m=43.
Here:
h=4 m=32
